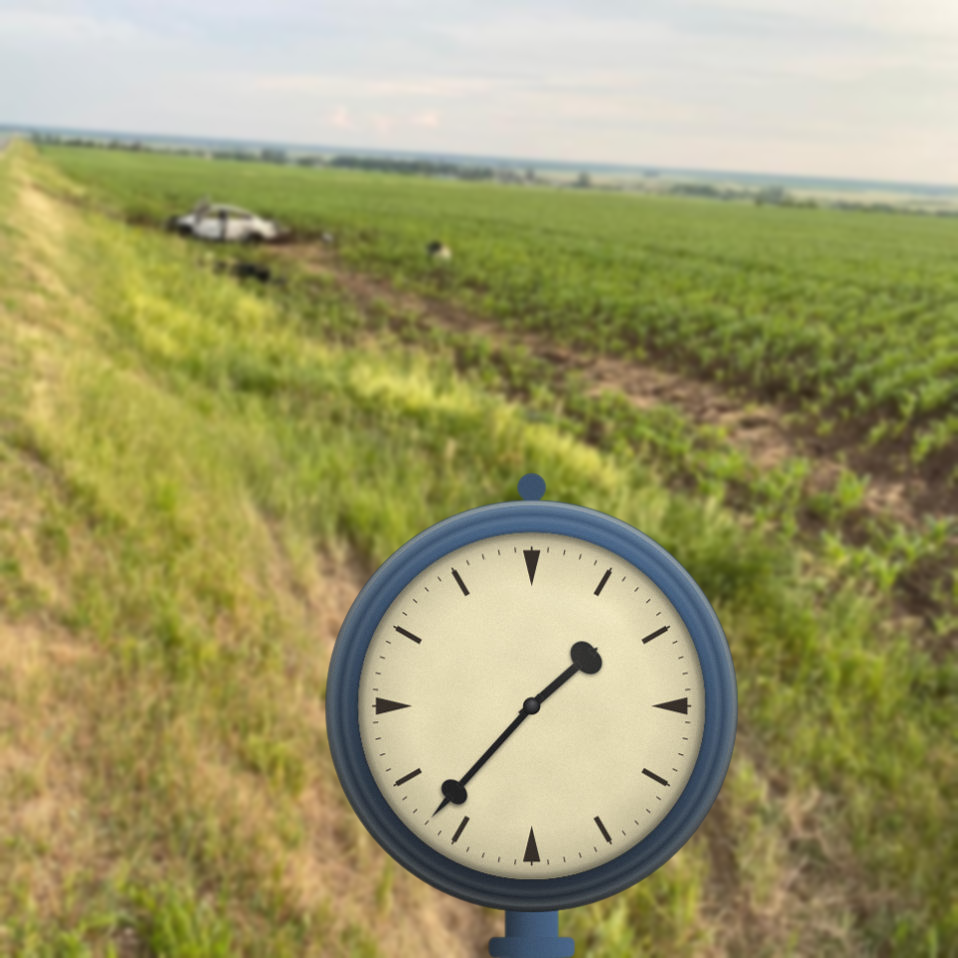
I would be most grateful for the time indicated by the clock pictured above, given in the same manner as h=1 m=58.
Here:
h=1 m=37
